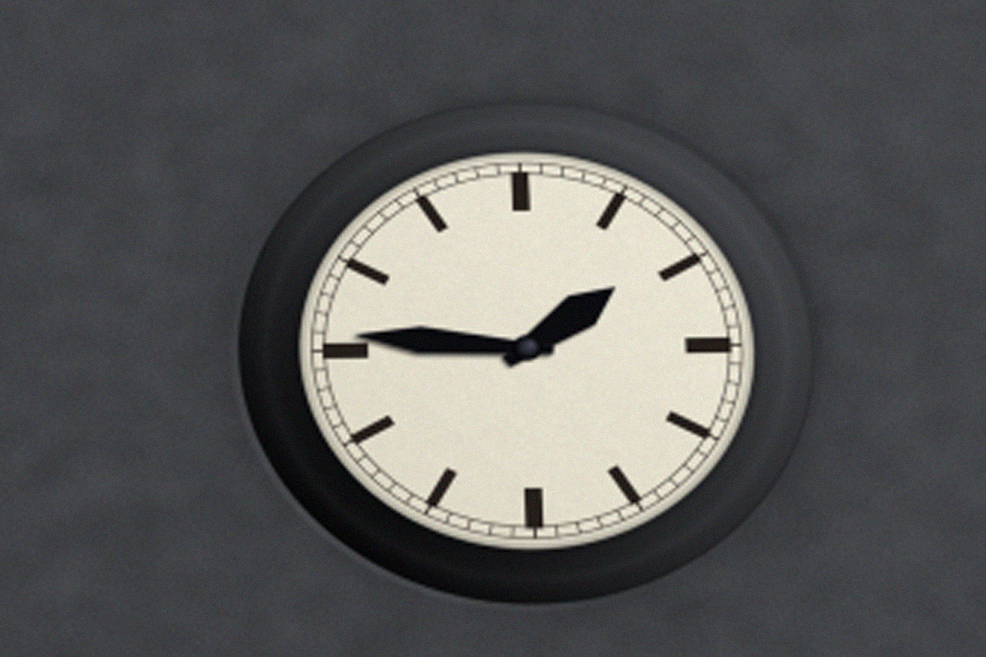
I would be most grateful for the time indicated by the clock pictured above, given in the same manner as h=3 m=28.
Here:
h=1 m=46
